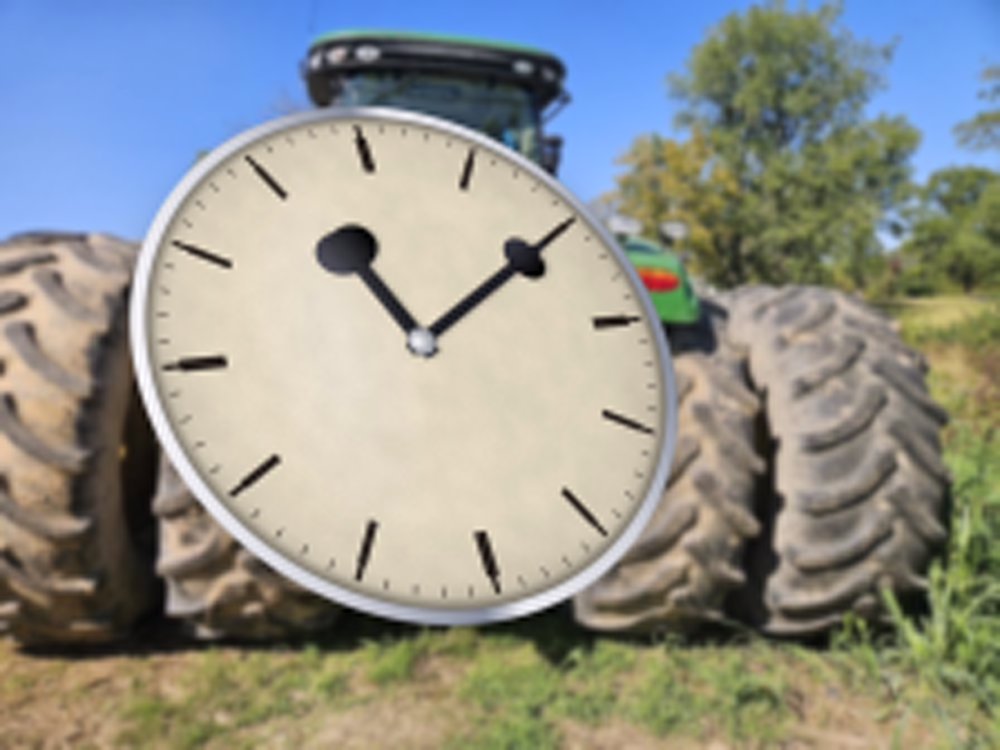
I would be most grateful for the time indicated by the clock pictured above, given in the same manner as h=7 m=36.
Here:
h=11 m=10
